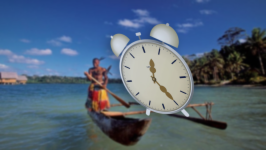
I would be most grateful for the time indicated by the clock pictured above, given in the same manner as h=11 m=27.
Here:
h=12 m=25
